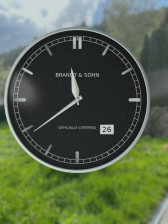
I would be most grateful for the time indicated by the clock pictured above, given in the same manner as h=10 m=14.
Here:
h=11 m=39
